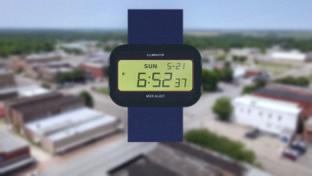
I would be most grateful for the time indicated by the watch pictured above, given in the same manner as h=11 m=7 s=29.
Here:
h=6 m=52 s=37
